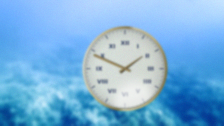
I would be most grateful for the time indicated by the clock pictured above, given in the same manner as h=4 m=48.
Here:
h=1 m=49
